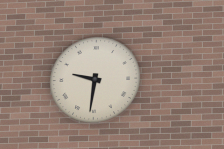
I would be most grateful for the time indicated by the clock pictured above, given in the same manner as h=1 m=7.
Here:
h=9 m=31
